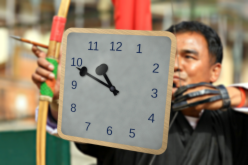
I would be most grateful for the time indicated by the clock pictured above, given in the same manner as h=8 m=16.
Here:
h=10 m=49
